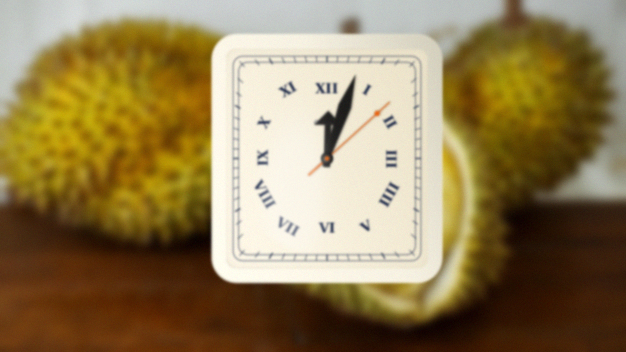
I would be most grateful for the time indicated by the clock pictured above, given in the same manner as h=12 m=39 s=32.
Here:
h=12 m=3 s=8
